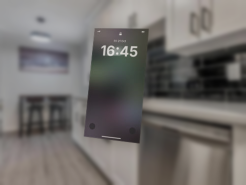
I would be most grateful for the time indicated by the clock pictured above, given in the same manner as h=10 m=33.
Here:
h=16 m=45
